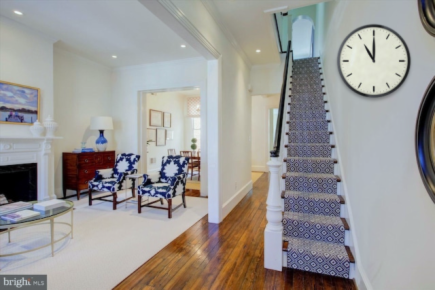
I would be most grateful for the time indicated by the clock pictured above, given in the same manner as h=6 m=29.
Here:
h=11 m=0
